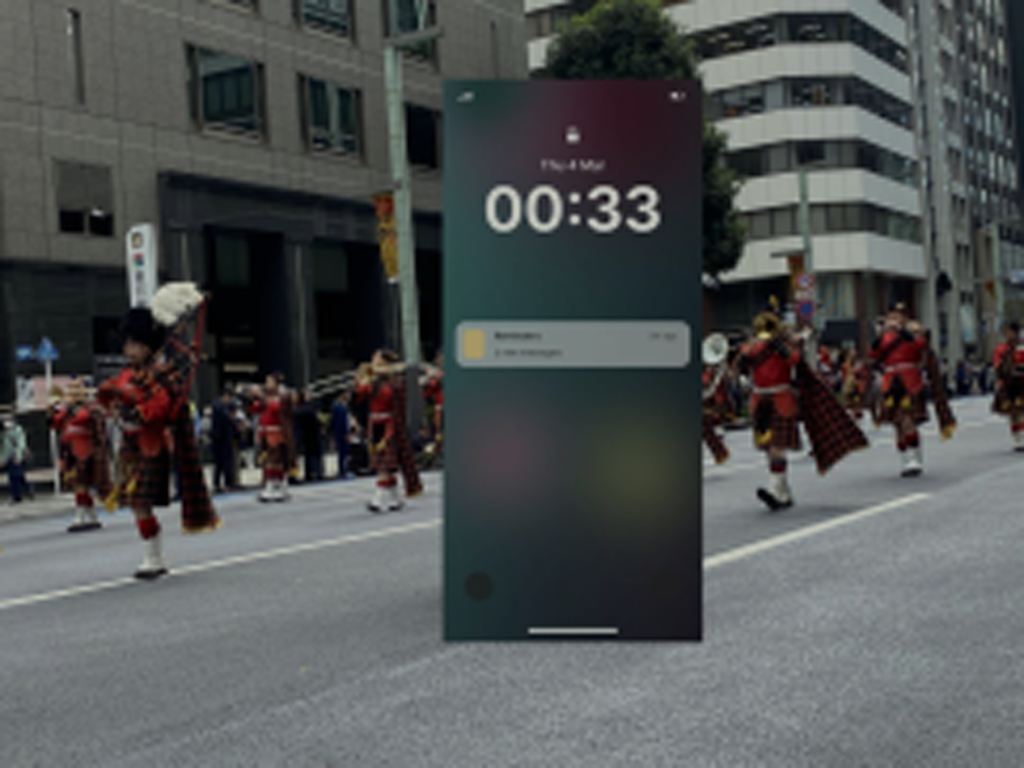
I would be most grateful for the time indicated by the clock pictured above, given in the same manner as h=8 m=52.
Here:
h=0 m=33
